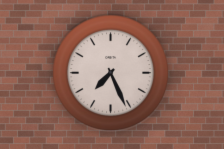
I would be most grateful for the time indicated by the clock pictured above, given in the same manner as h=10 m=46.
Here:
h=7 m=26
